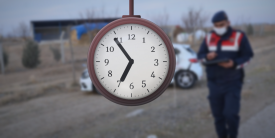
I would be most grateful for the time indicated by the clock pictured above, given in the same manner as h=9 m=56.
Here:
h=6 m=54
